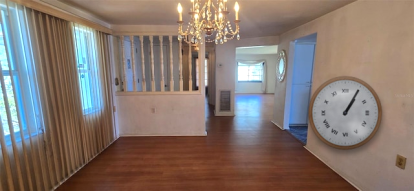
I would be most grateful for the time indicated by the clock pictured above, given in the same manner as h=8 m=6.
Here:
h=1 m=5
